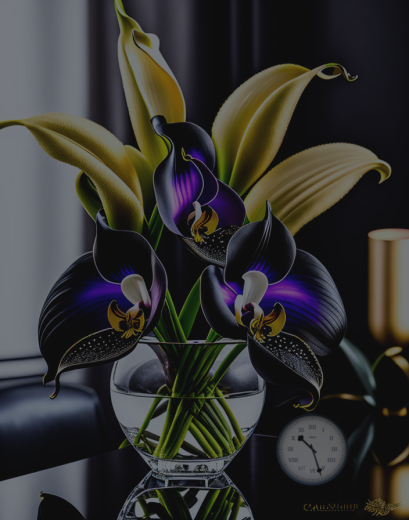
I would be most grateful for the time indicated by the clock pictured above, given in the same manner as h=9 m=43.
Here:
h=10 m=27
